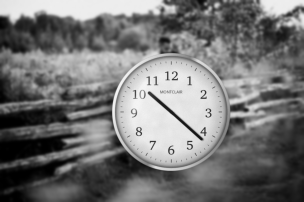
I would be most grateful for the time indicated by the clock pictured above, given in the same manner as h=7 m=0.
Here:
h=10 m=22
